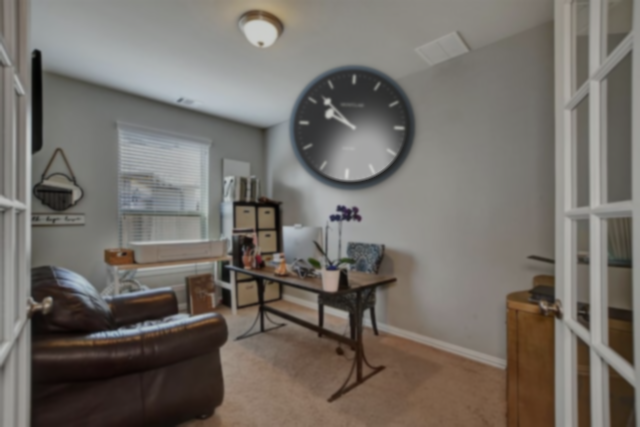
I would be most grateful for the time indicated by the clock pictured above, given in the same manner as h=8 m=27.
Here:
h=9 m=52
